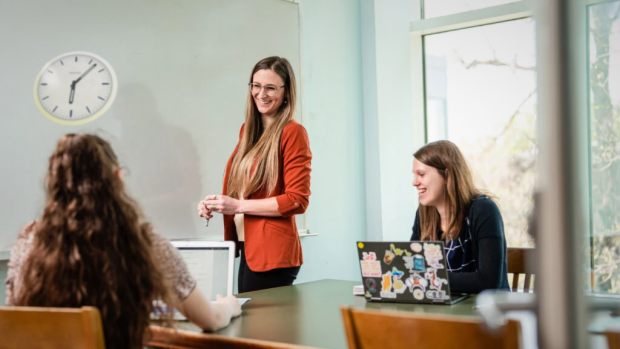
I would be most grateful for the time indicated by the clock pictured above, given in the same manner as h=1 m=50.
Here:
h=6 m=7
